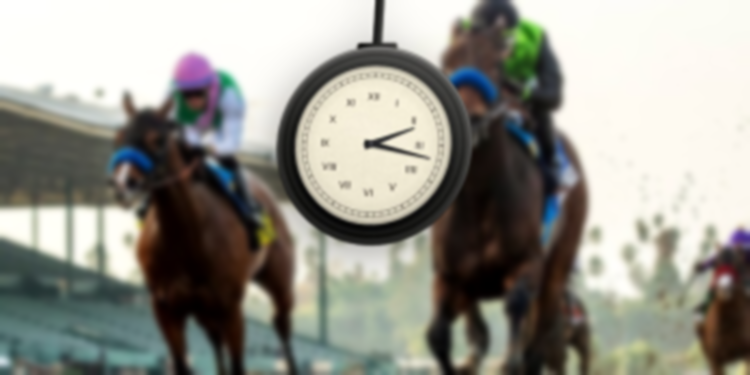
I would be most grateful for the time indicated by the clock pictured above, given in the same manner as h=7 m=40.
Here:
h=2 m=17
